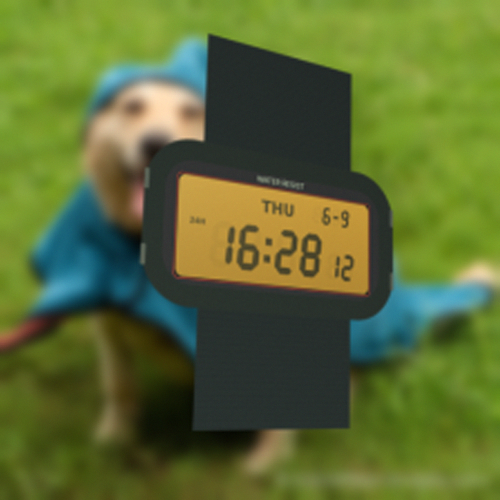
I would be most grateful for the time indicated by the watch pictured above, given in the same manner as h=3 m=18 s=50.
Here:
h=16 m=28 s=12
